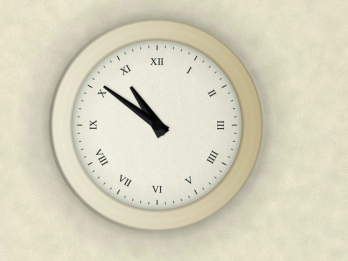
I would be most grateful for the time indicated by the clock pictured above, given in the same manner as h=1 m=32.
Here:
h=10 m=51
